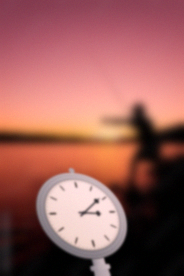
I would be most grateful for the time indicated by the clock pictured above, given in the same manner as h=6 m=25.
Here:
h=3 m=9
